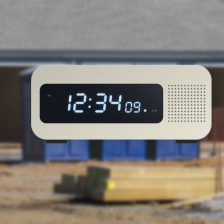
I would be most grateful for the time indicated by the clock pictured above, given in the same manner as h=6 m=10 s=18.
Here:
h=12 m=34 s=9
